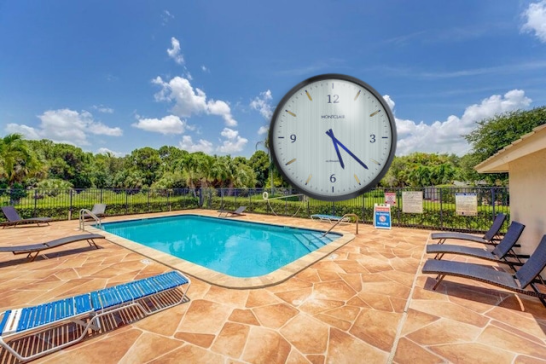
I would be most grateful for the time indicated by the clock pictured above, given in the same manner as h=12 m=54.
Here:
h=5 m=22
